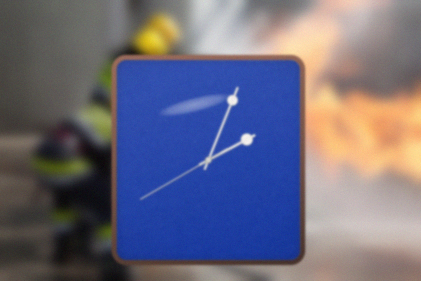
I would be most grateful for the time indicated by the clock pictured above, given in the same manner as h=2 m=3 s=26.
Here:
h=2 m=3 s=40
